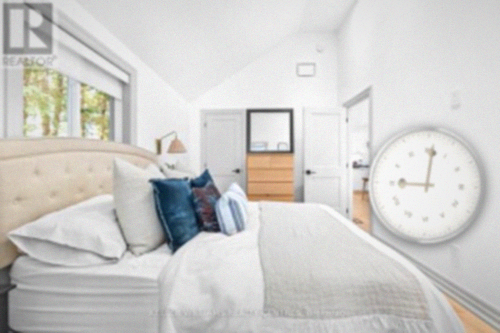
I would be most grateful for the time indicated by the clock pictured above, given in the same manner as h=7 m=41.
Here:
h=9 m=1
